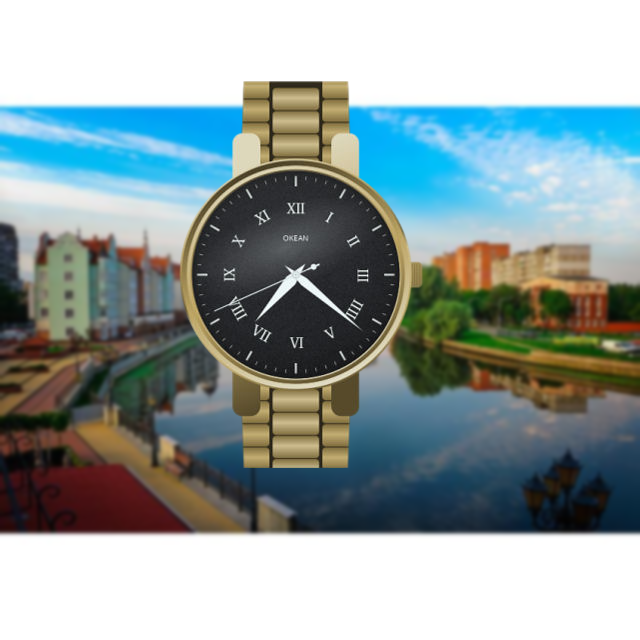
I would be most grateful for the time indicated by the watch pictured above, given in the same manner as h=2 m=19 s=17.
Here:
h=7 m=21 s=41
